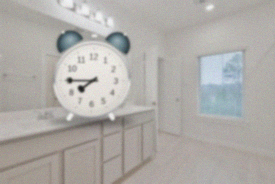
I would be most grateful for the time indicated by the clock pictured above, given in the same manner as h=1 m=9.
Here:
h=7 m=45
